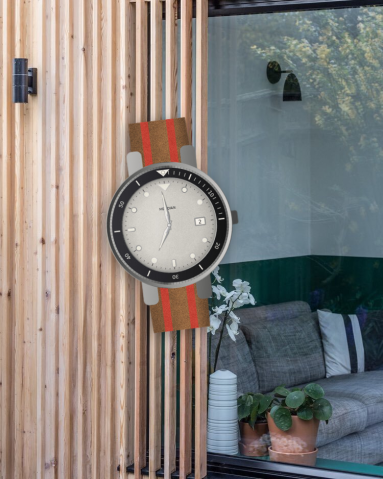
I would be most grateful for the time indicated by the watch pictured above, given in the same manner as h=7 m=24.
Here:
h=6 m=59
